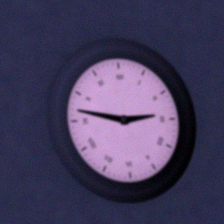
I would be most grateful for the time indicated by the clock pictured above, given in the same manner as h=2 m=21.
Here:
h=2 m=47
